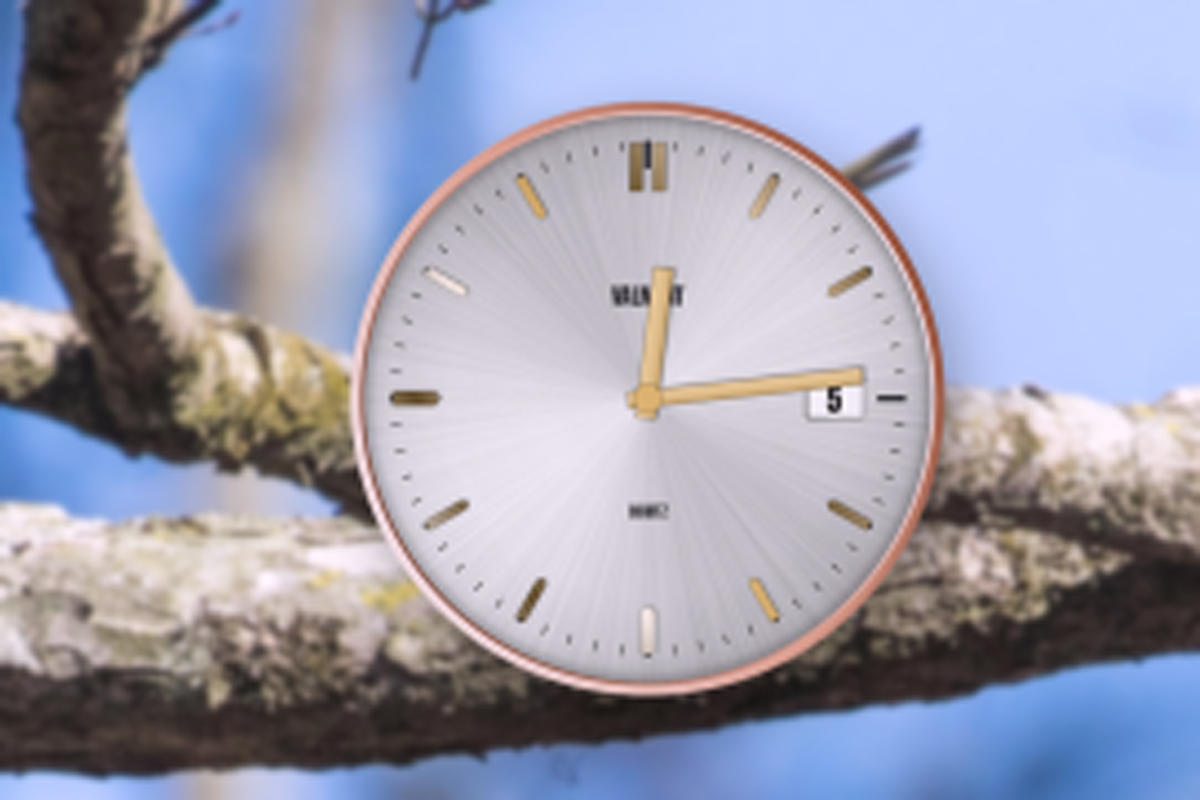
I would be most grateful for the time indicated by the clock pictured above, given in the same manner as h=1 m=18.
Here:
h=12 m=14
